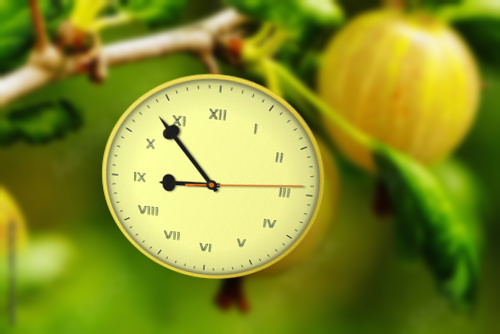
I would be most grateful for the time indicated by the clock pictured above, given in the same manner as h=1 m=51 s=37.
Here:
h=8 m=53 s=14
